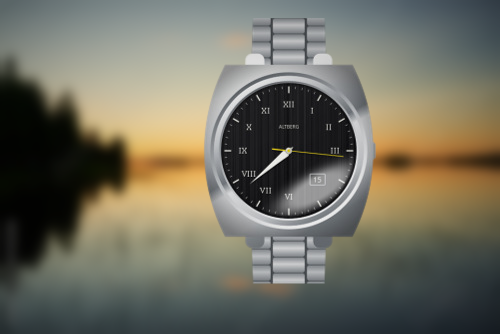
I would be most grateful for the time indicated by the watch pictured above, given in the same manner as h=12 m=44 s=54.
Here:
h=7 m=38 s=16
